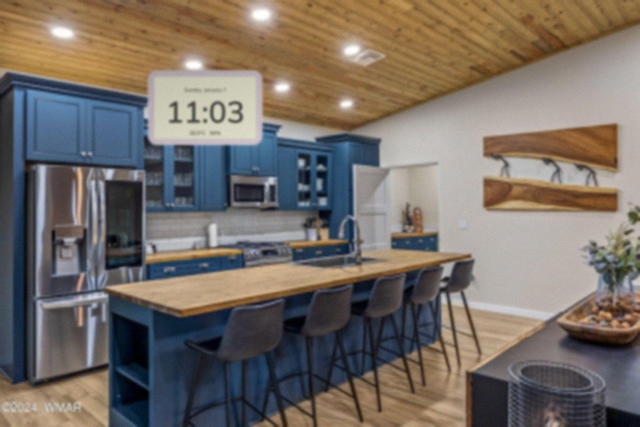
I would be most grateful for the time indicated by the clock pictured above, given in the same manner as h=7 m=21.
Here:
h=11 m=3
